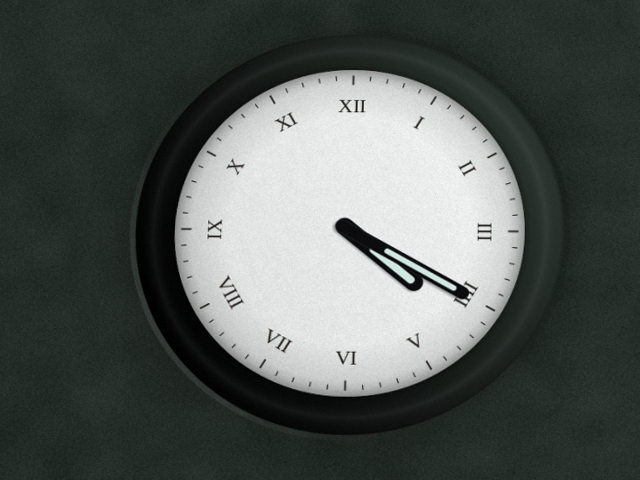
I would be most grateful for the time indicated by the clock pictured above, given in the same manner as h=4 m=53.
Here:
h=4 m=20
